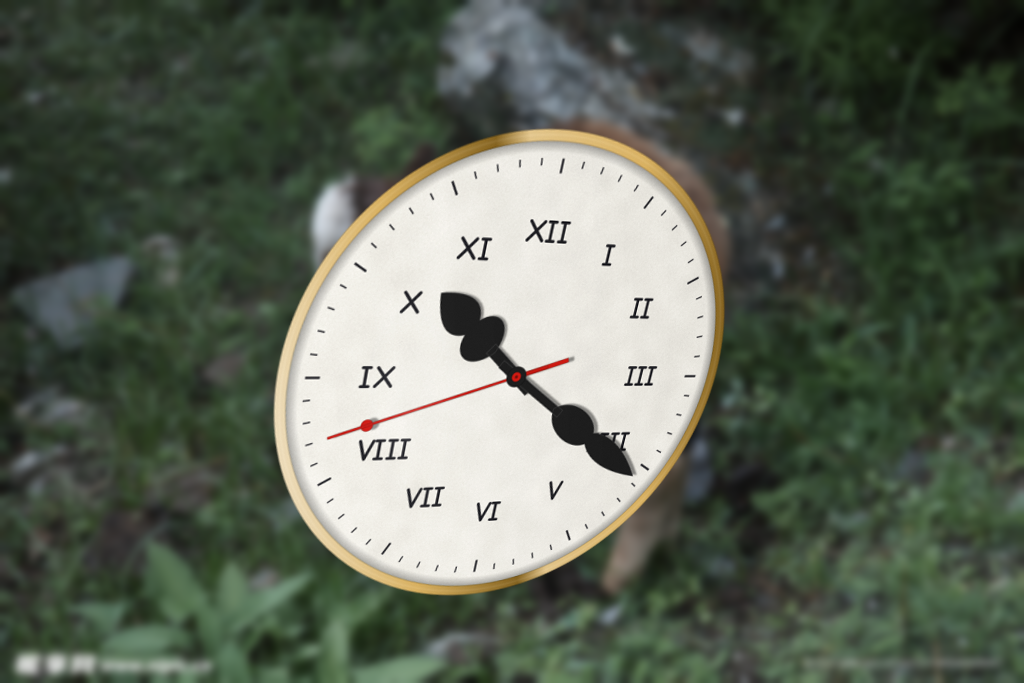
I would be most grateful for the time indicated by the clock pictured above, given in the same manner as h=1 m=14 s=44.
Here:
h=10 m=20 s=42
